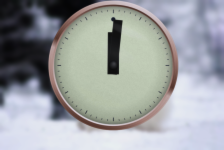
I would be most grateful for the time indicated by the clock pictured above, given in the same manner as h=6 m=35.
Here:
h=12 m=1
